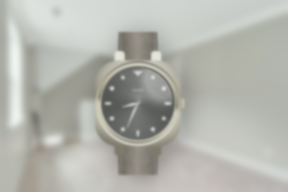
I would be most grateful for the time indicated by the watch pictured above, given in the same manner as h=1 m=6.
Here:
h=8 m=34
